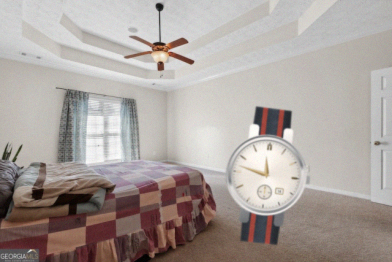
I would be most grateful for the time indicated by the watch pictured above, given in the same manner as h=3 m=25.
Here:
h=11 m=47
